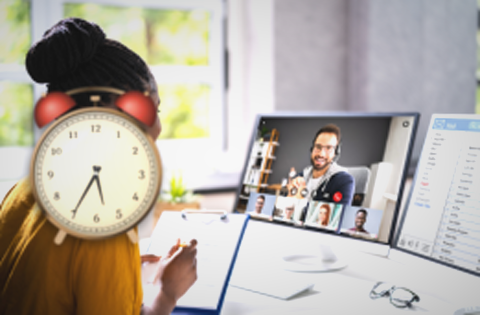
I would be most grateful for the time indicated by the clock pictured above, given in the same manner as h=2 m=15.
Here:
h=5 m=35
